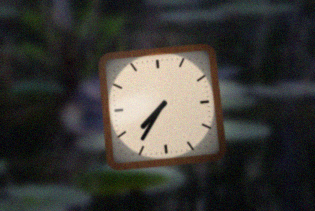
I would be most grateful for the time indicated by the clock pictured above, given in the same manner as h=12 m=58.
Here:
h=7 m=36
